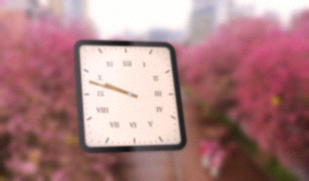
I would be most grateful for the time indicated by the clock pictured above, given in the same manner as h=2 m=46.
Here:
h=9 m=48
